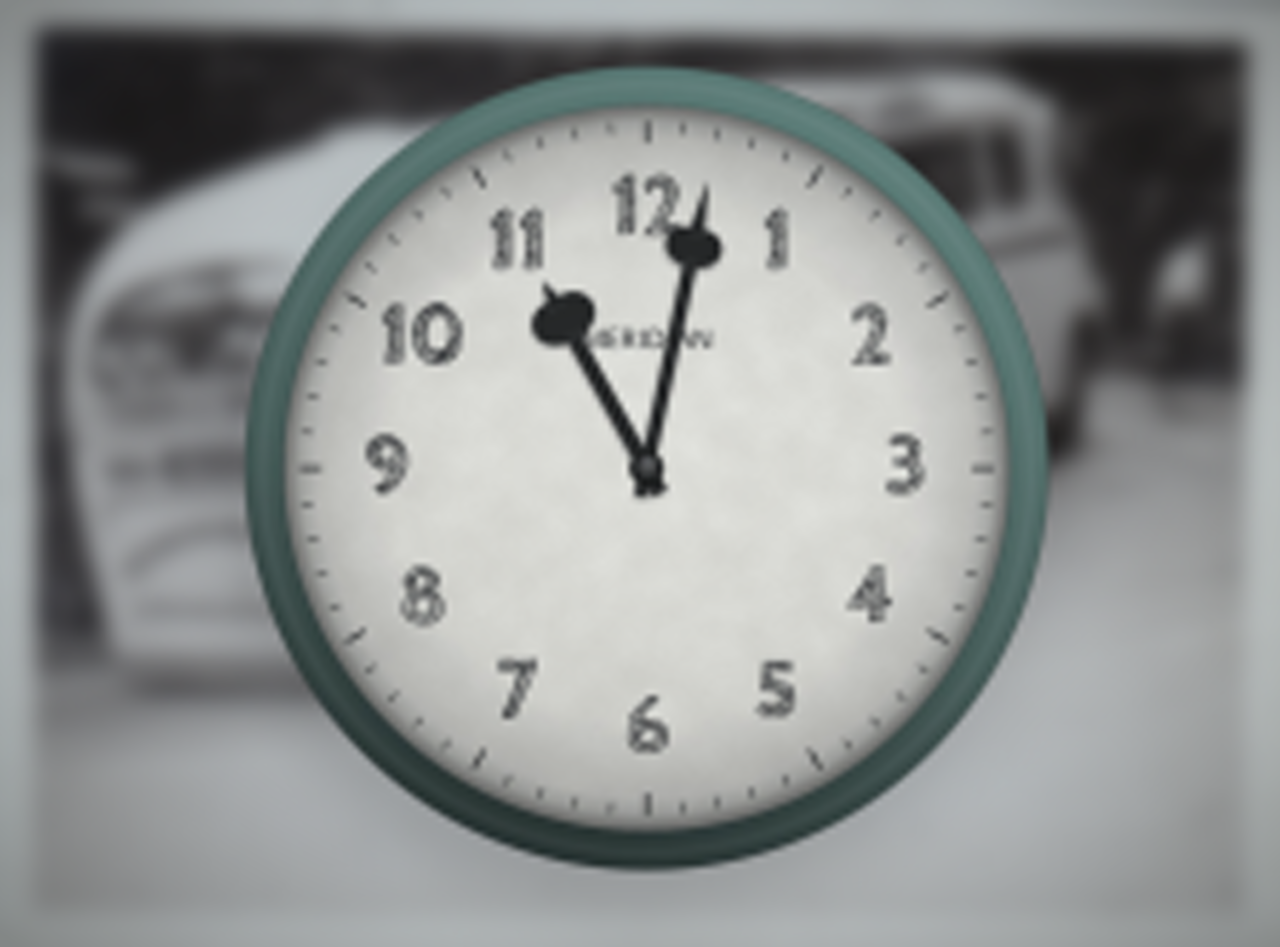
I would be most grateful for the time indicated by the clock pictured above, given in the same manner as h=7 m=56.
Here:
h=11 m=2
